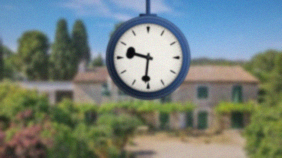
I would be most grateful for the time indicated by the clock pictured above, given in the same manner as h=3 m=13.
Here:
h=9 m=31
